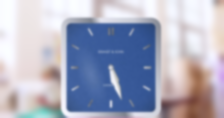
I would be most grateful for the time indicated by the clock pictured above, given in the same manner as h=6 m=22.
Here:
h=5 m=27
